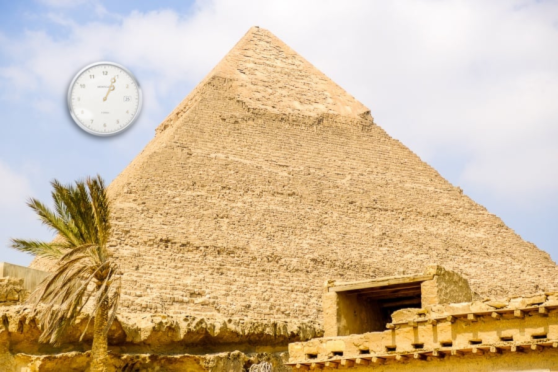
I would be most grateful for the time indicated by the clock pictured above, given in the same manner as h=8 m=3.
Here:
h=1 m=4
